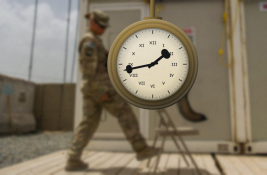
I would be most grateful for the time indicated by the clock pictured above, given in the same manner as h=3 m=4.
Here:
h=1 m=43
